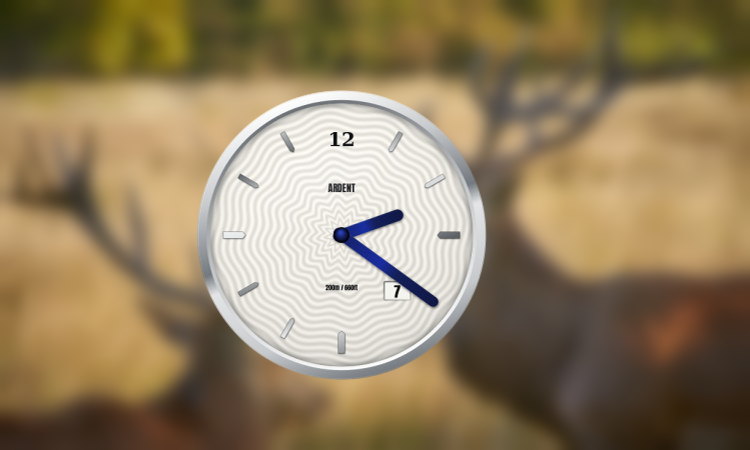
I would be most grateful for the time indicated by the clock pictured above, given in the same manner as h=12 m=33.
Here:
h=2 m=21
